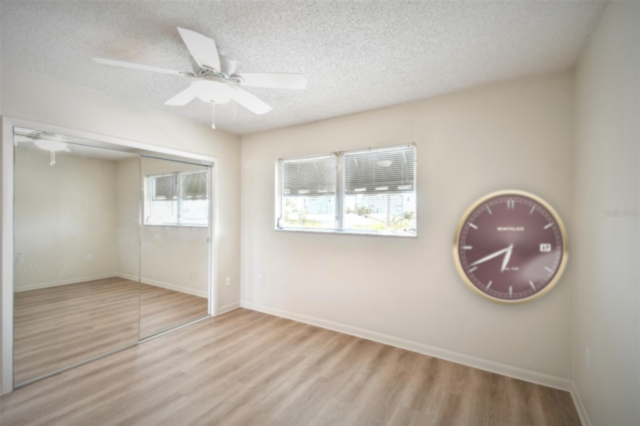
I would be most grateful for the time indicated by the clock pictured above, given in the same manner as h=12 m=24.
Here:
h=6 m=41
